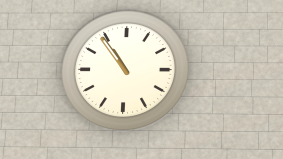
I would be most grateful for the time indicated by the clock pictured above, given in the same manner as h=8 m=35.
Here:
h=10 m=54
